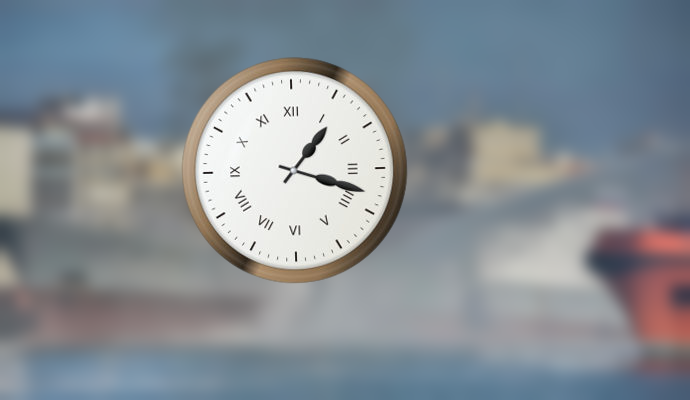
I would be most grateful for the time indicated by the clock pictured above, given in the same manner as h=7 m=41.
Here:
h=1 m=18
